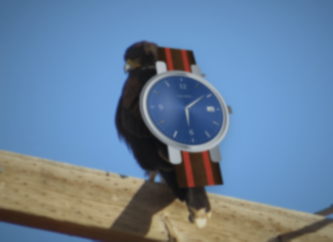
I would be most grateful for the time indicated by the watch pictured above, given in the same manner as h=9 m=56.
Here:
h=6 m=9
